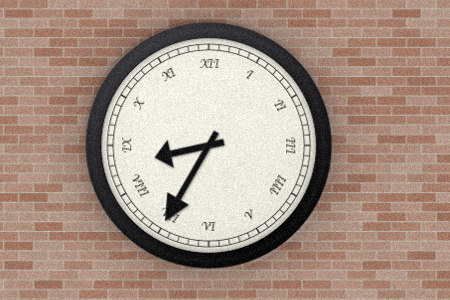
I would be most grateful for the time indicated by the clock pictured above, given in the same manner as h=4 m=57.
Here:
h=8 m=35
